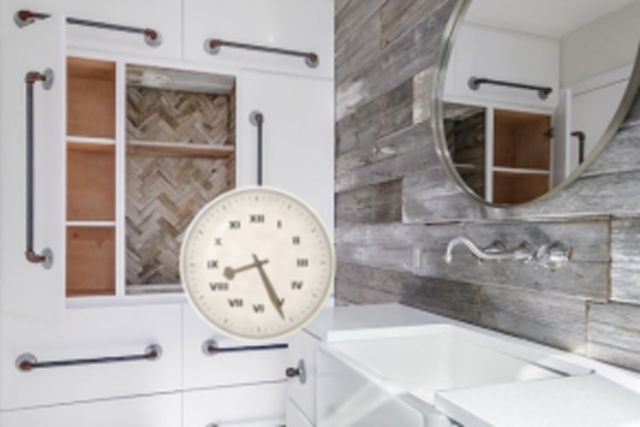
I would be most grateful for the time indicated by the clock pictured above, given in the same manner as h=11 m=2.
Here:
h=8 m=26
